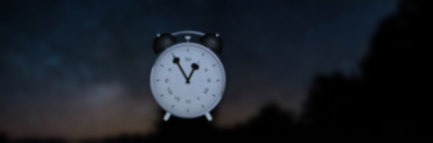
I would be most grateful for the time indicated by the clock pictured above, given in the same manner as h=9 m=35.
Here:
h=12 m=55
